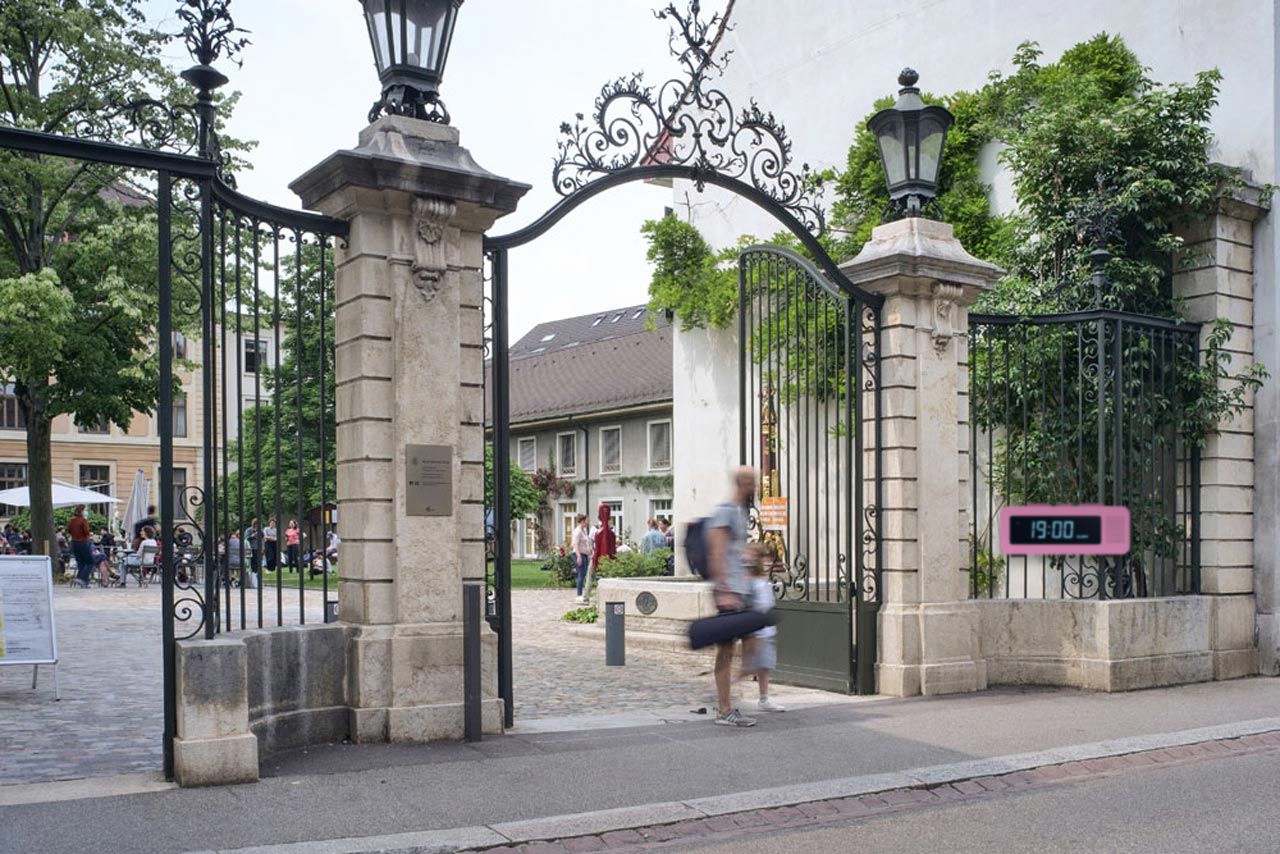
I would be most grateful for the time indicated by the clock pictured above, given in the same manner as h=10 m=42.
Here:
h=19 m=0
